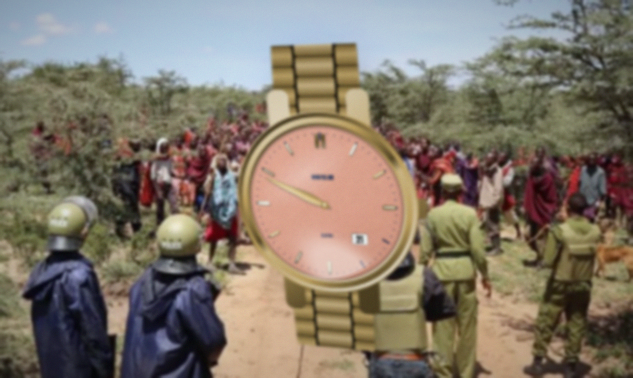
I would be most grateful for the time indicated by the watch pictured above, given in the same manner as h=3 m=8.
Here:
h=9 m=49
